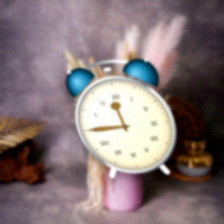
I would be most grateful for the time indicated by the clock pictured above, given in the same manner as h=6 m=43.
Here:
h=11 m=45
